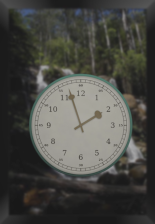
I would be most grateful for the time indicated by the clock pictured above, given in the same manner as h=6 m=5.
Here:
h=1 m=57
